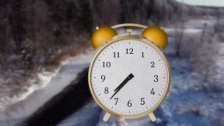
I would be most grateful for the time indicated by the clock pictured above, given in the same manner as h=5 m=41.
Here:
h=7 m=37
